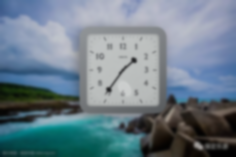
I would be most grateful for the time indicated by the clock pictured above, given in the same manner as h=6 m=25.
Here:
h=1 m=36
